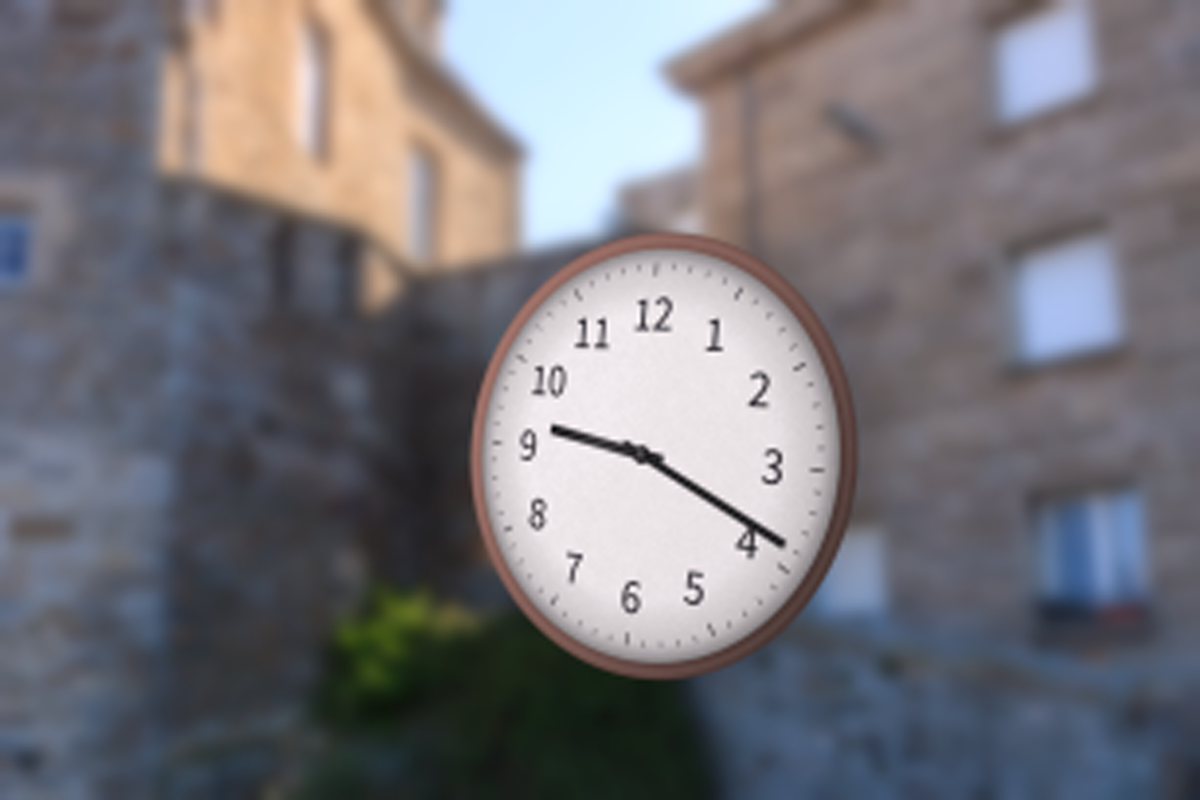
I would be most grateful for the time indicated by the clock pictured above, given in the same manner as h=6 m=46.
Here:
h=9 m=19
